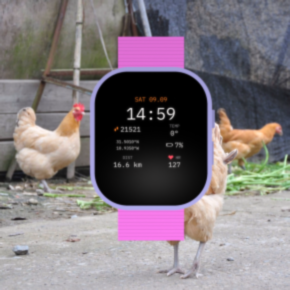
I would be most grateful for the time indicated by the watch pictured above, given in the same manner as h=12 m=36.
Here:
h=14 m=59
